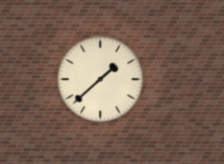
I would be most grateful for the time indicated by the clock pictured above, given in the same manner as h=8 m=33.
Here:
h=1 m=38
